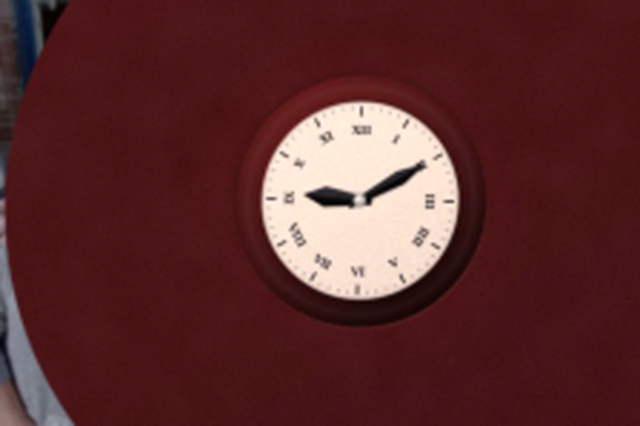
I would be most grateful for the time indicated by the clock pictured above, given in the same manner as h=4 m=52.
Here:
h=9 m=10
